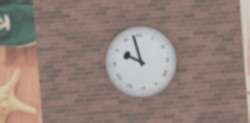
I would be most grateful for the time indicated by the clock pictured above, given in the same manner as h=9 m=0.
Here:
h=9 m=58
